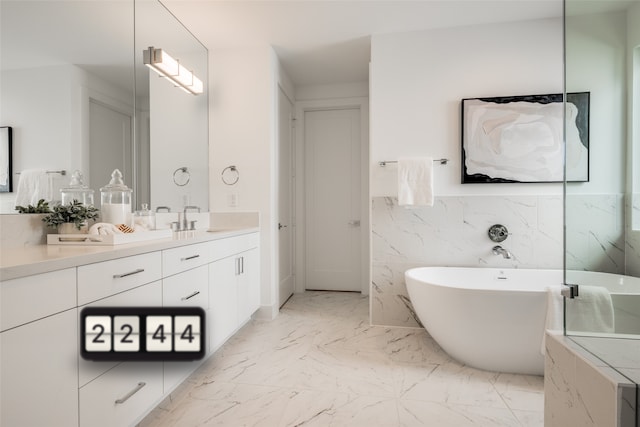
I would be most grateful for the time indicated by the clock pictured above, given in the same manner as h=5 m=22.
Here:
h=22 m=44
